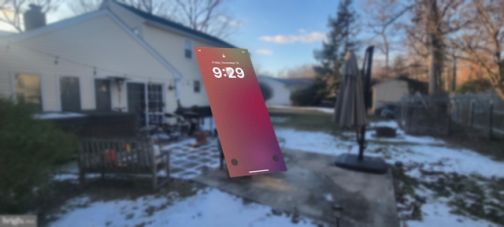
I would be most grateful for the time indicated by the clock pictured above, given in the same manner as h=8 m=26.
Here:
h=9 m=29
